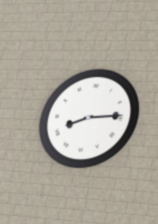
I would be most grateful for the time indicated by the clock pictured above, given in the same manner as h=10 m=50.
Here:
h=8 m=14
